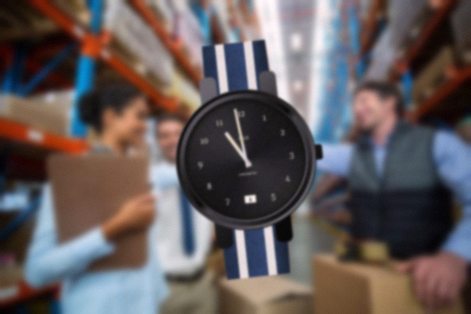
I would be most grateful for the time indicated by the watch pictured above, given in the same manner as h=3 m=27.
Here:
h=10 m=59
